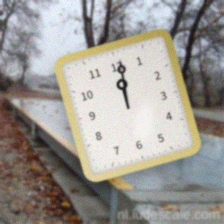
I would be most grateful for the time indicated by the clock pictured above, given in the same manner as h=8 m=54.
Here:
h=12 m=1
